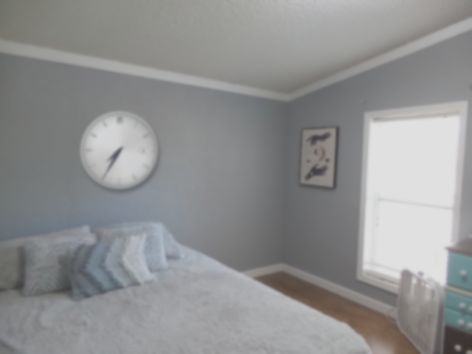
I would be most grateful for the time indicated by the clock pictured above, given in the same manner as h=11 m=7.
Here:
h=7 m=35
